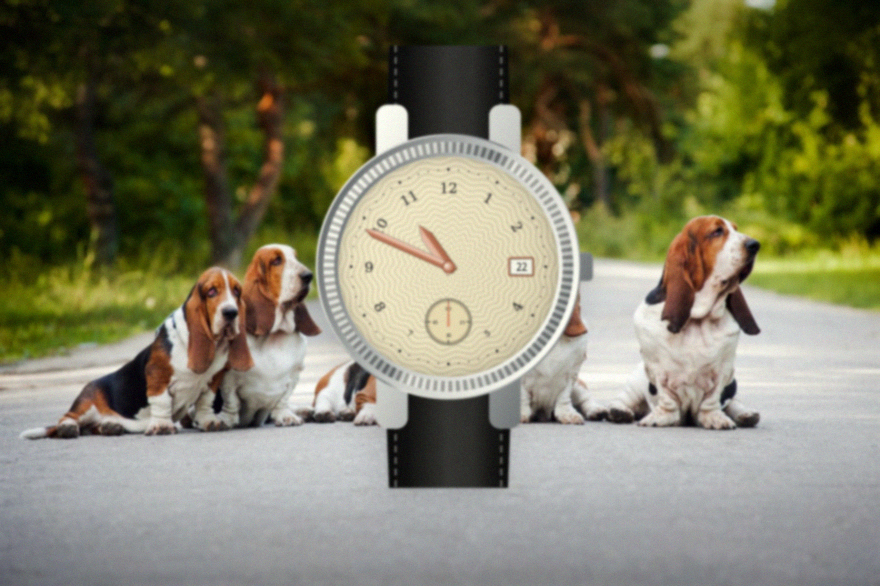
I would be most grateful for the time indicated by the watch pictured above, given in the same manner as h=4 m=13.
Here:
h=10 m=49
